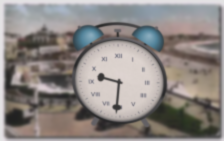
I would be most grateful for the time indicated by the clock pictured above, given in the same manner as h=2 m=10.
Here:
h=9 m=31
